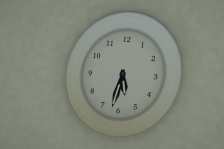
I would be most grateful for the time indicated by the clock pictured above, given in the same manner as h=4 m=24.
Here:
h=5 m=32
